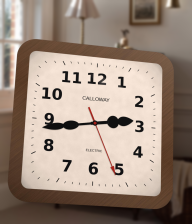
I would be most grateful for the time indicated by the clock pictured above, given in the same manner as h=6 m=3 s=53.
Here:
h=2 m=43 s=26
